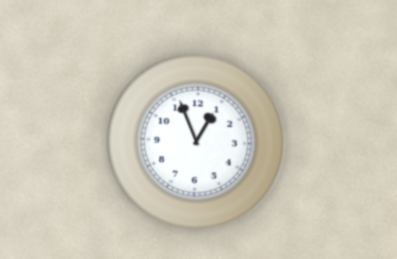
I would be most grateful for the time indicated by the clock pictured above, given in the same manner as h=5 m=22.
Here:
h=12 m=56
